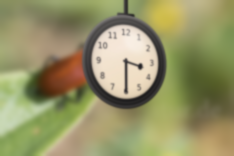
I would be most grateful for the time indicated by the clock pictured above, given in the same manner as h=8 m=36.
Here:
h=3 m=30
